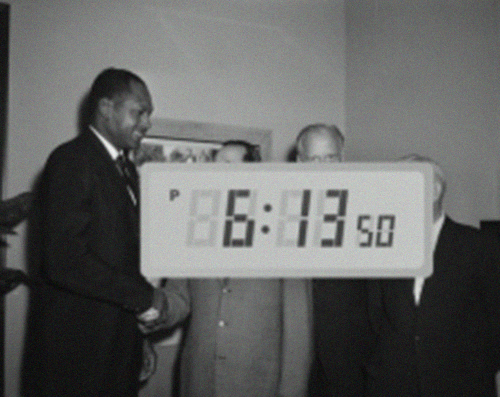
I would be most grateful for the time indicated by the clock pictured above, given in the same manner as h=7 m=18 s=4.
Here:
h=6 m=13 s=50
